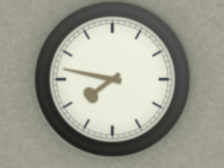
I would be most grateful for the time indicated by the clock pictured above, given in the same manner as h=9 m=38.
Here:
h=7 m=47
